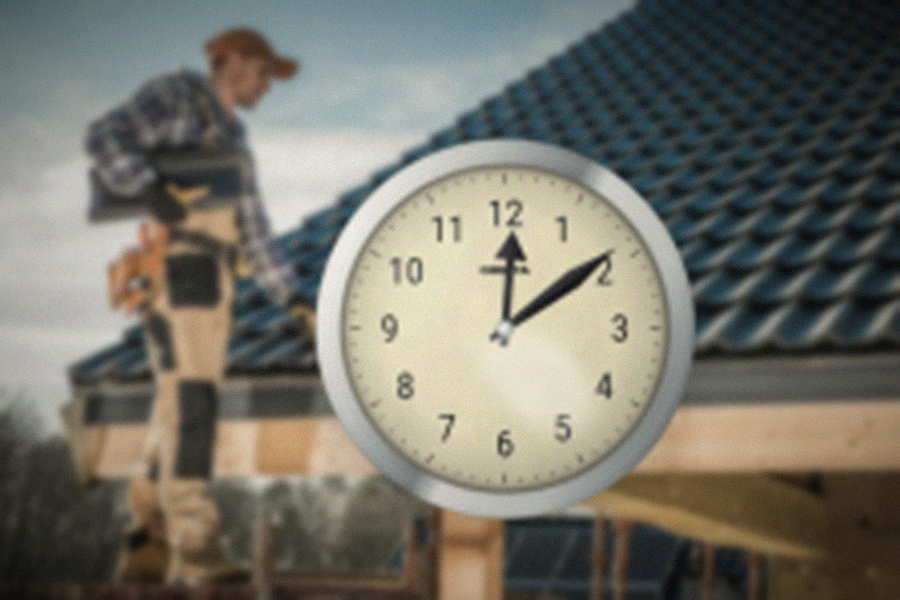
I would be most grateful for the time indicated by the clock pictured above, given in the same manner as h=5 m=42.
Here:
h=12 m=9
